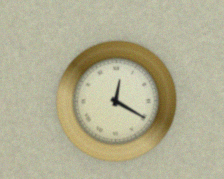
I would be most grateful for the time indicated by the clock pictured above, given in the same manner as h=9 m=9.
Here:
h=12 m=20
